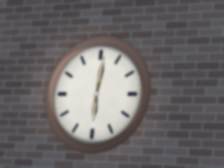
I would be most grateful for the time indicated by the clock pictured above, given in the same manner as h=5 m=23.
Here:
h=6 m=1
